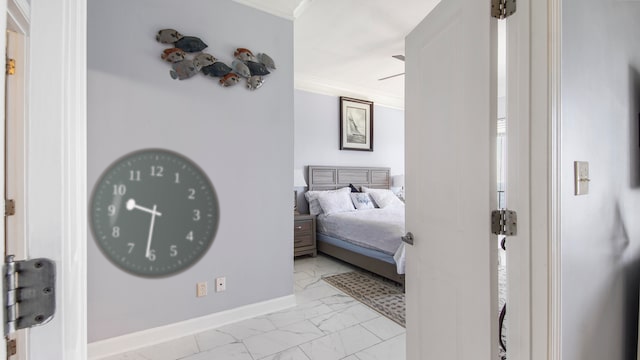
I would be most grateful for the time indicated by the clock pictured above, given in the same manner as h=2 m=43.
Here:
h=9 m=31
